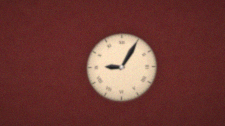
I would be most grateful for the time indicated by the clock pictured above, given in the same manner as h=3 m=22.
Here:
h=9 m=5
